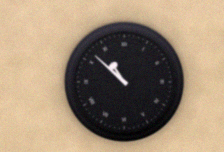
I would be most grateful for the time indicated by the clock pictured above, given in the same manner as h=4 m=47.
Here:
h=10 m=52
